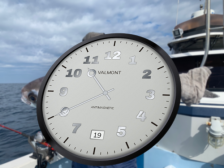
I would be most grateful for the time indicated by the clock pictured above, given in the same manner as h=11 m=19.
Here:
h=10 m=40
